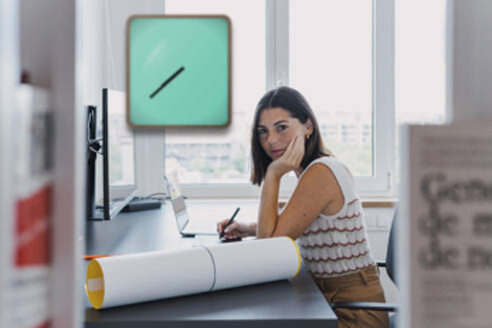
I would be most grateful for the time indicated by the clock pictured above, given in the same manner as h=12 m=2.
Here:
h=7 m=38
